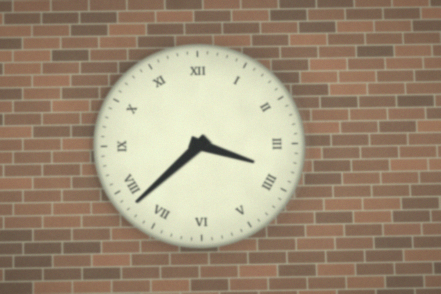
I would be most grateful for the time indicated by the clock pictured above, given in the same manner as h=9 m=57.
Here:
h=3 m=38
